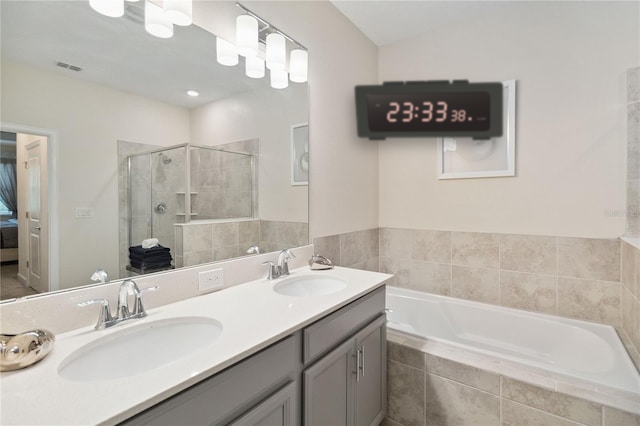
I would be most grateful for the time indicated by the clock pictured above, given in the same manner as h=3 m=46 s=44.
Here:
h=23 m=33 s=38
